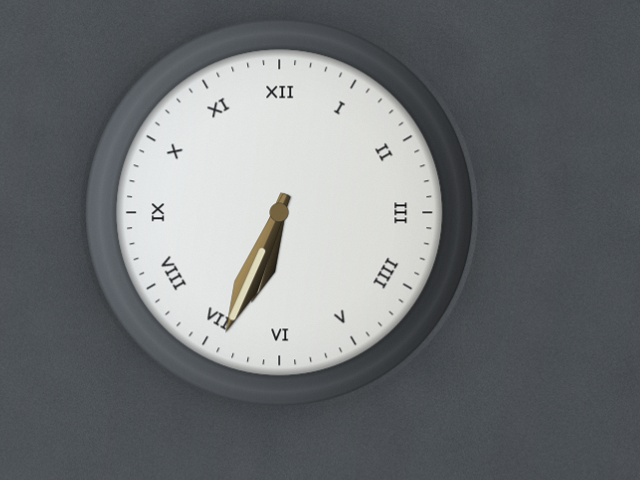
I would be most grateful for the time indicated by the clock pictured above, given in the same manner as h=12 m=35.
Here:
h=6 m=34
